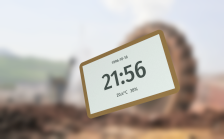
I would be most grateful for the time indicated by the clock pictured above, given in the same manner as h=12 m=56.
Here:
h=21 m=56
